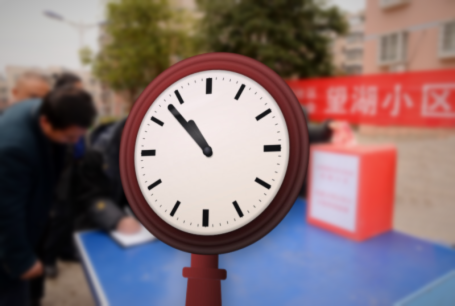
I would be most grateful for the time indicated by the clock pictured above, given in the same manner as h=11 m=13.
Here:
h=10 m=53
